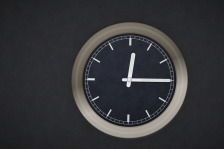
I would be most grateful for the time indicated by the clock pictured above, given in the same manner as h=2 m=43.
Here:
h=12 m=15
